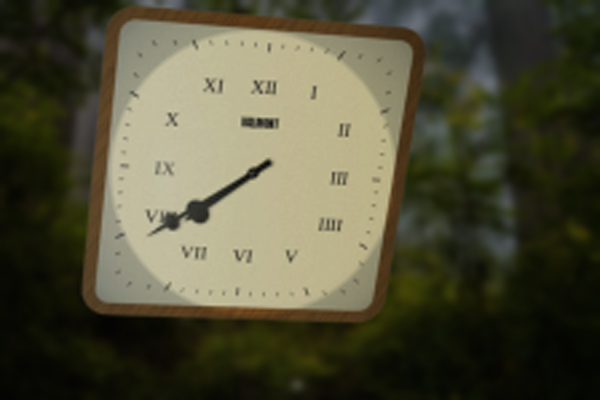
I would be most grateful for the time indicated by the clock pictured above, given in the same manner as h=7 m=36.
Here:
h=7 m=39
